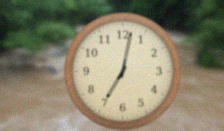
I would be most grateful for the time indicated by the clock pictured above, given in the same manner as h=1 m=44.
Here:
h=7 m=2
